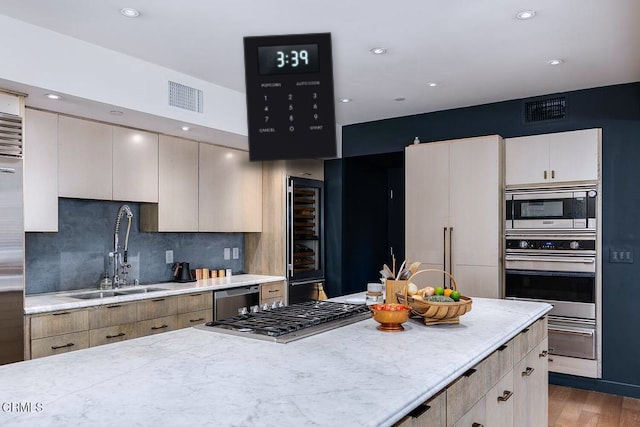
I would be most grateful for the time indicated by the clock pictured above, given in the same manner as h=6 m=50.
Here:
h=3 m=39
